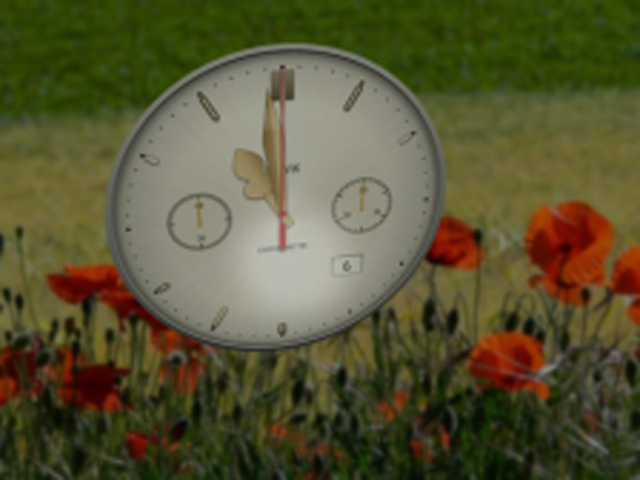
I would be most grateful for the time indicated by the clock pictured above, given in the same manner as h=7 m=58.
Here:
h=10 m=59
